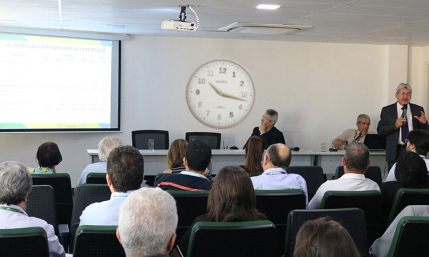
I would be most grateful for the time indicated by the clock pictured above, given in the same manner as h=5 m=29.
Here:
h=10 m=17
